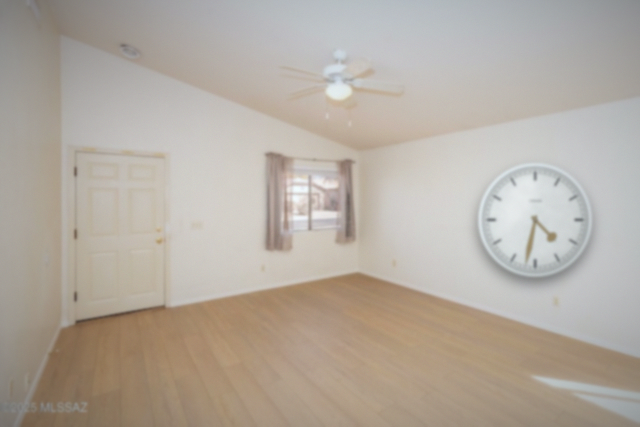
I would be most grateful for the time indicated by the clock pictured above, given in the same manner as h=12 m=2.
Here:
h=4 m=32
